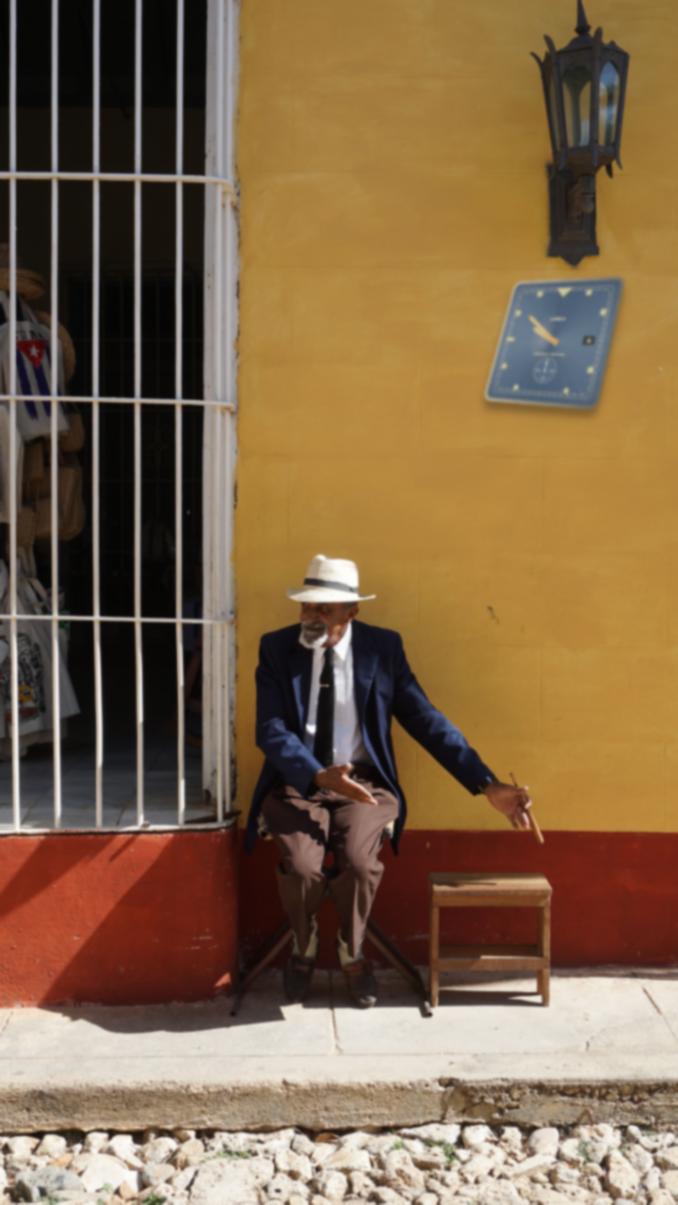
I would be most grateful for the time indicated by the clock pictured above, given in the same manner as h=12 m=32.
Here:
h=9 m=51
